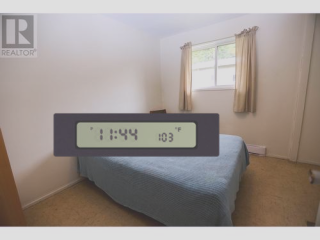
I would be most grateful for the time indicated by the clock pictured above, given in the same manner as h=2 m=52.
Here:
h=11 m=44
